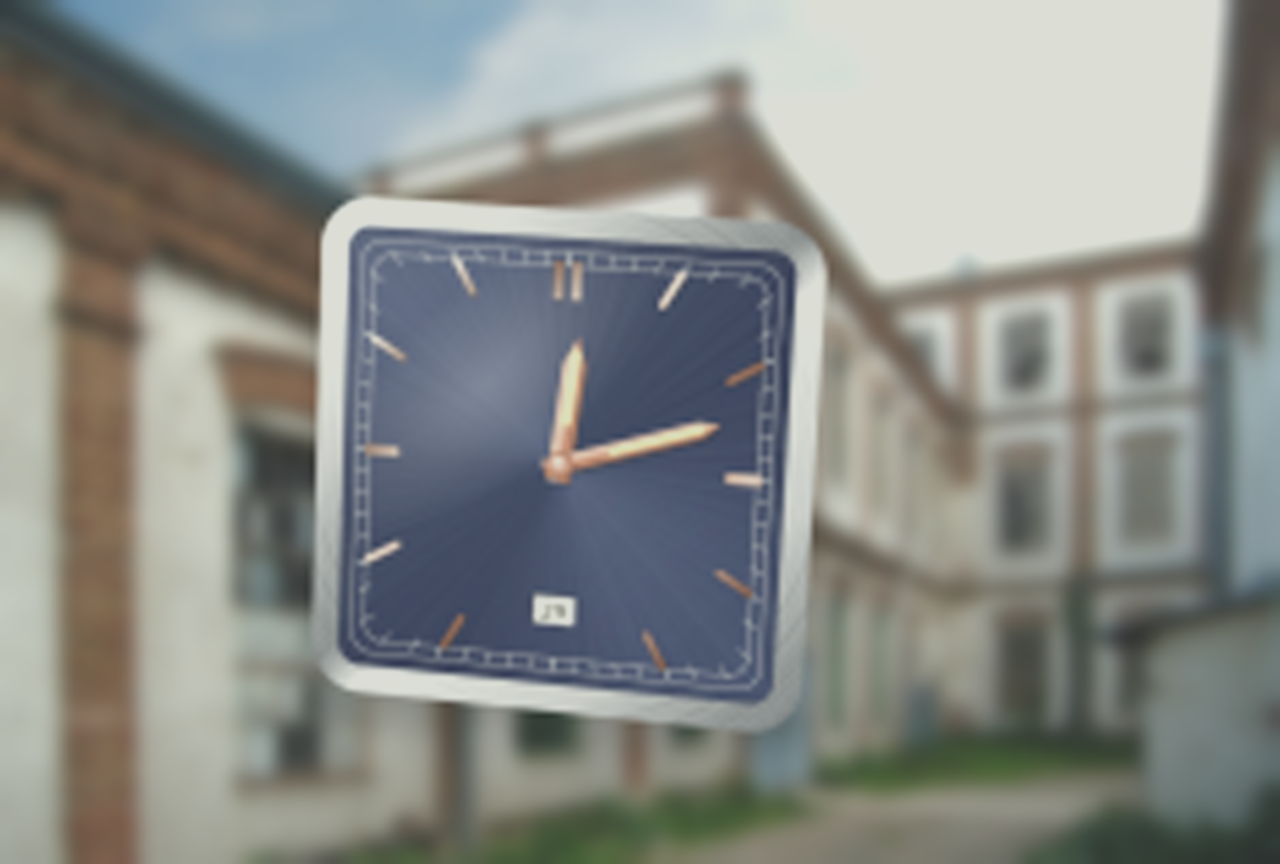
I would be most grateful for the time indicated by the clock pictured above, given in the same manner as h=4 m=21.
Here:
h=12 m=12
